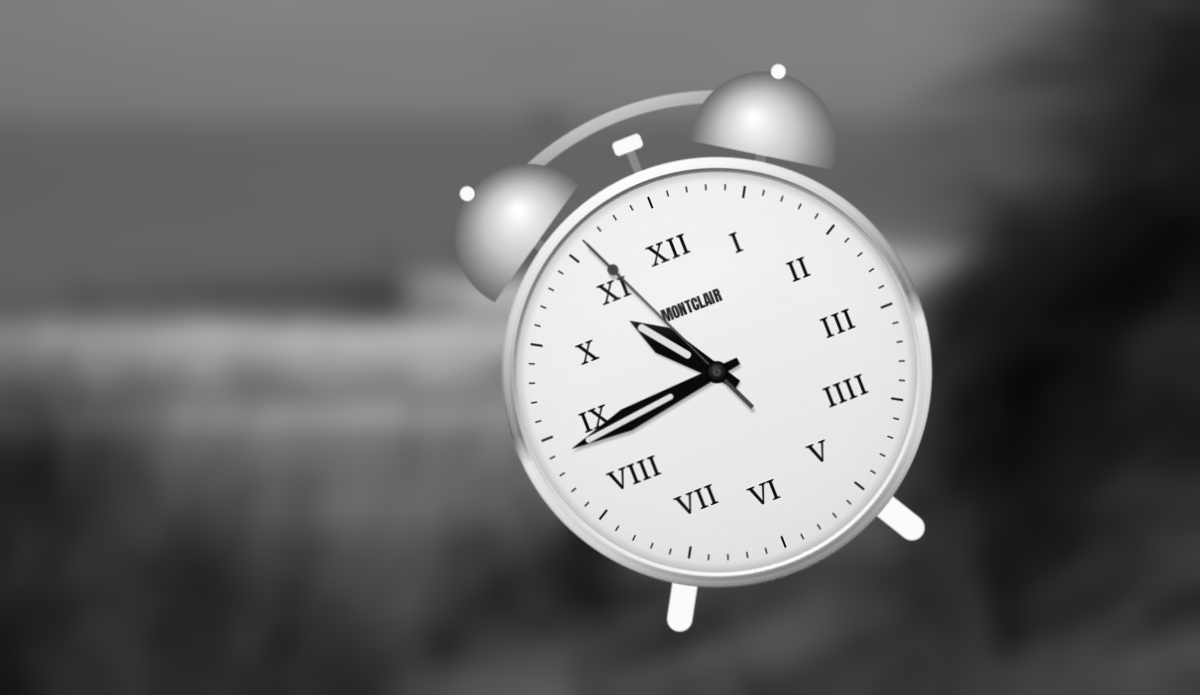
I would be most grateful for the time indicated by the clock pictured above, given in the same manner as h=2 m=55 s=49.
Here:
h=10 m=43 s=56
